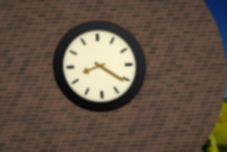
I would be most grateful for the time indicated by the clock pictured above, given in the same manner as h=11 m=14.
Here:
h=8 m=21
